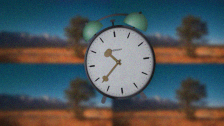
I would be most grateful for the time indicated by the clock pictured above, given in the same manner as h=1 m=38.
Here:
h=10 m=38
